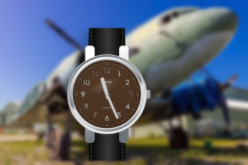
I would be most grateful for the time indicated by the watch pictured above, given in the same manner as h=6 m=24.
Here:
h=11 m=26
